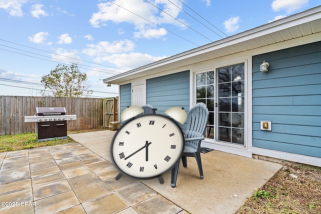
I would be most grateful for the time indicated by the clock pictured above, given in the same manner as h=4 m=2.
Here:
h=5 m=38
